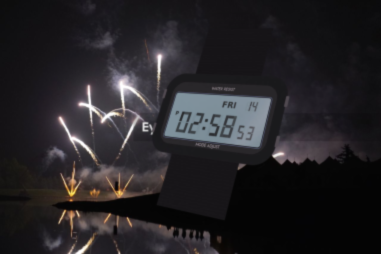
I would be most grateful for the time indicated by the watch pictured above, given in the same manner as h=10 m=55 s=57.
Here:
h=2 m=58 s=53
